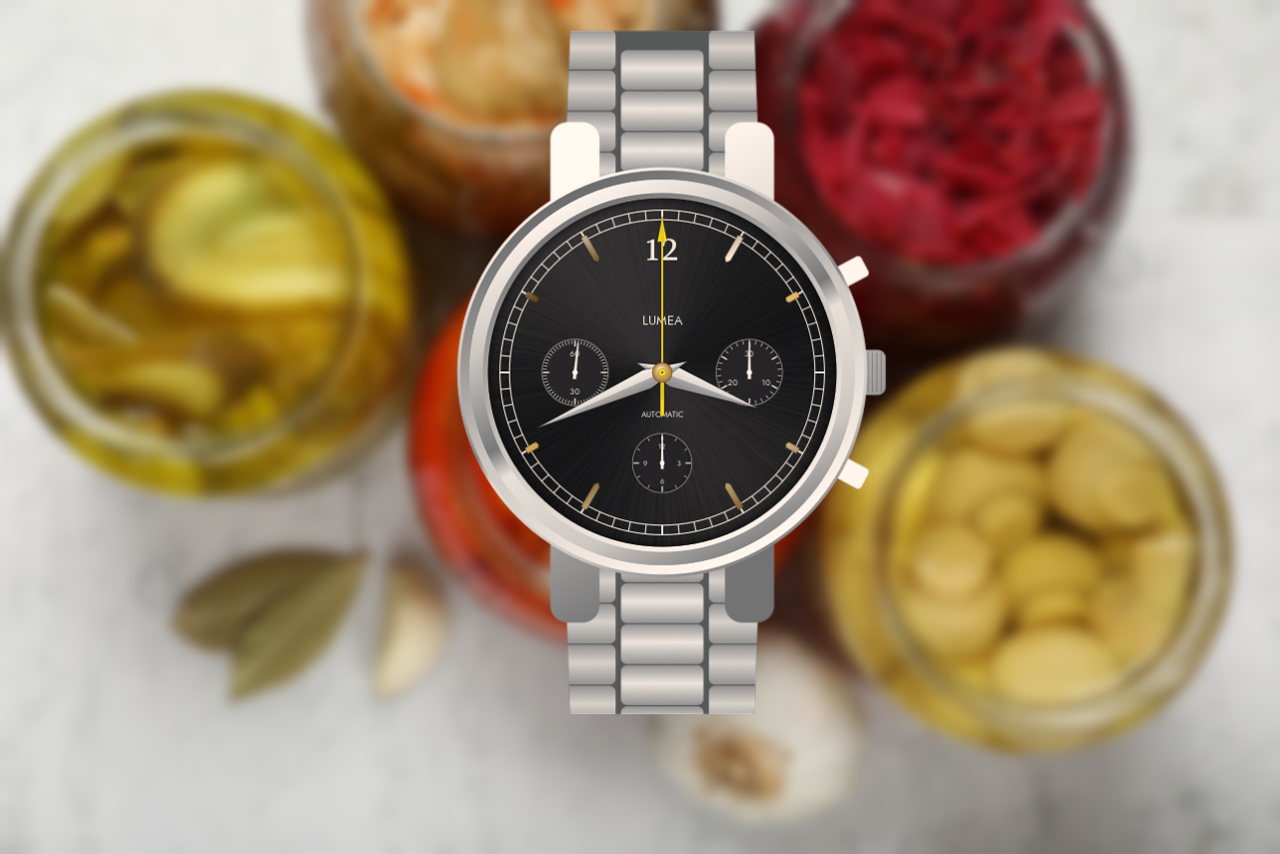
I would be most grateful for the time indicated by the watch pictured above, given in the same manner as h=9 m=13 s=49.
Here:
h=3 m=41 s=1
